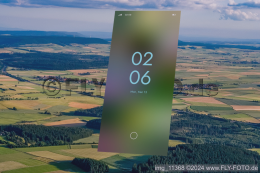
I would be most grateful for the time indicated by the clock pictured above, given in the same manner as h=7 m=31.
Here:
h=2 m=6
